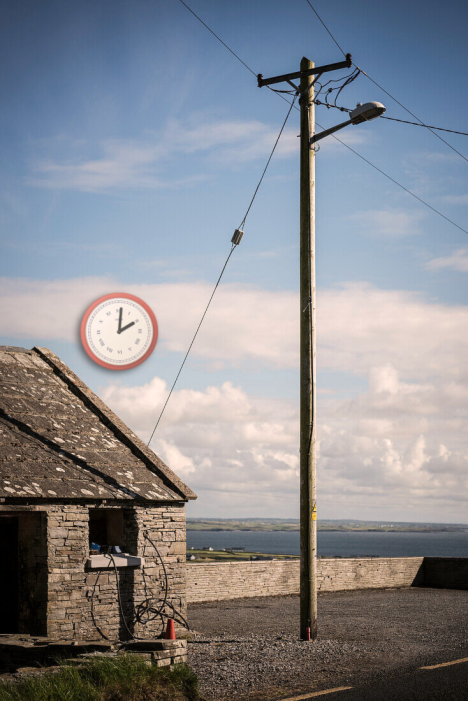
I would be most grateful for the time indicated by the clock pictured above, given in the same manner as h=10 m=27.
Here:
h=2 m=1
